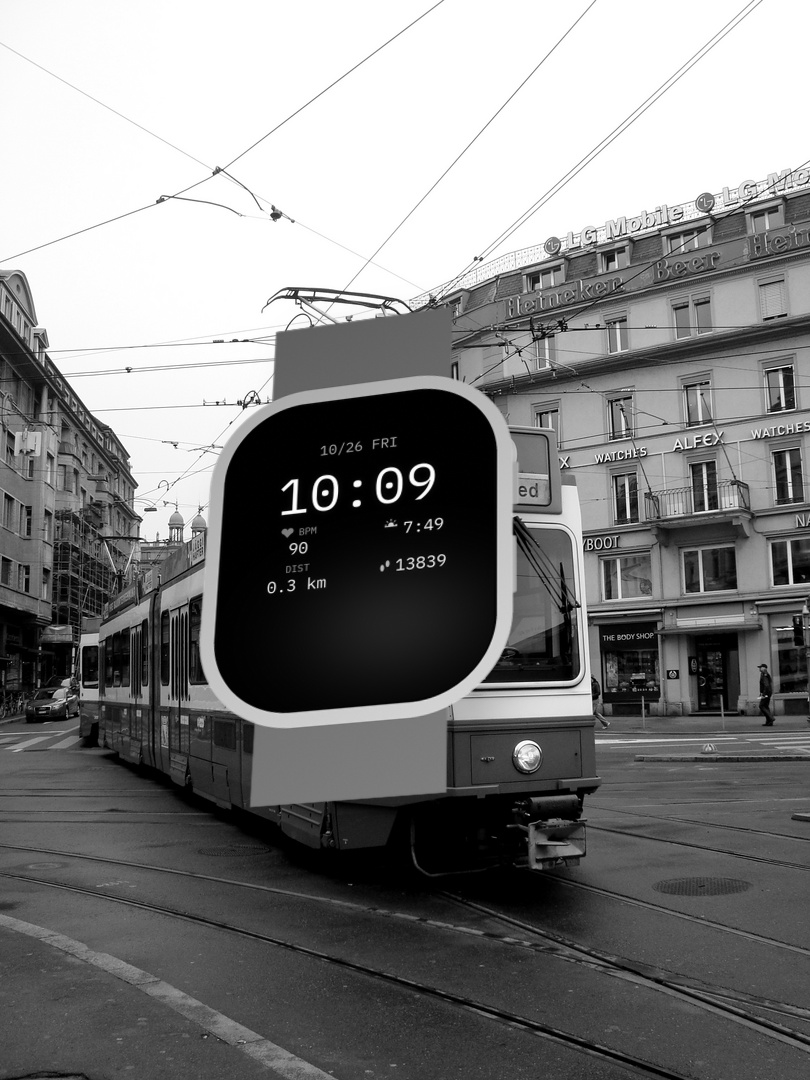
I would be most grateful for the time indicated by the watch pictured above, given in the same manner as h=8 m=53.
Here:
h=10 m=9
